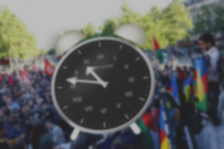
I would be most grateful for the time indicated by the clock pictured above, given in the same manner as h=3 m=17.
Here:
h=10 m=47
